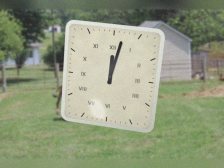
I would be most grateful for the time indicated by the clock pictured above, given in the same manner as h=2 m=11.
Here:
h=12 m=2
